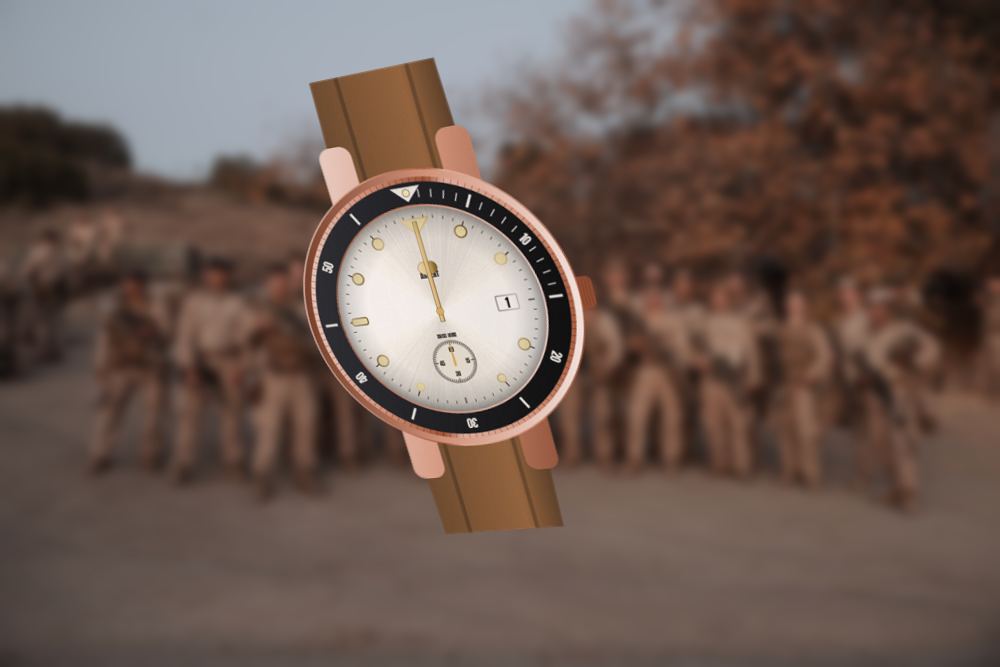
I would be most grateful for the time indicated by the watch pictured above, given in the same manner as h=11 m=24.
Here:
h=12 m=0
